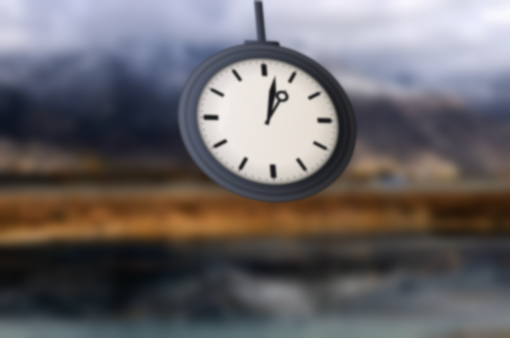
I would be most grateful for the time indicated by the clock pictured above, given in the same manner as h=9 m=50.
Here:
h=1 m=2
